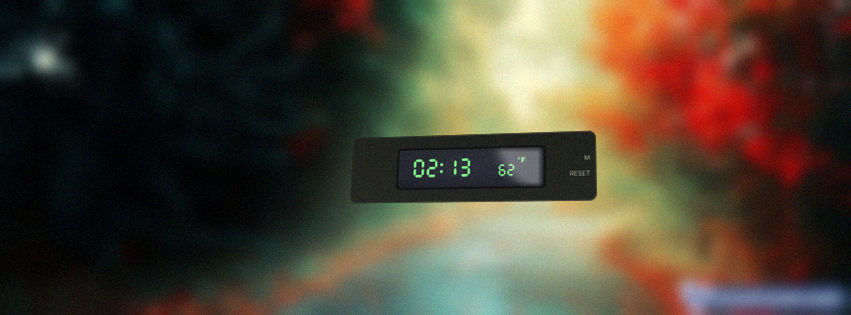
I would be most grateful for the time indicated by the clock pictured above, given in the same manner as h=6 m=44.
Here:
h=2 m=13
